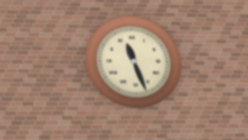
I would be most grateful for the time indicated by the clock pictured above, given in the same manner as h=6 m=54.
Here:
h=11 m=27
